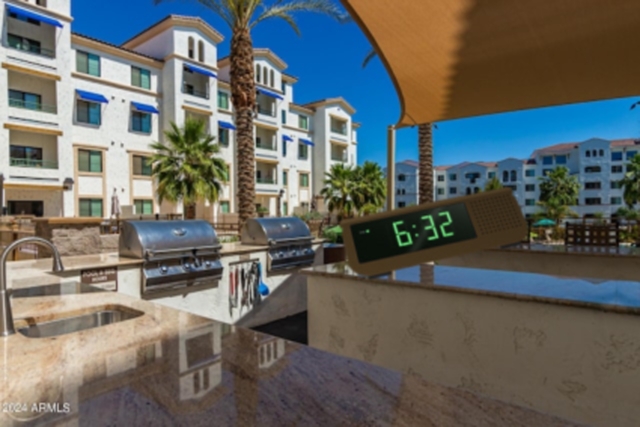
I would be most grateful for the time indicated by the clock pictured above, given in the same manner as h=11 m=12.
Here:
h=6 m=32
